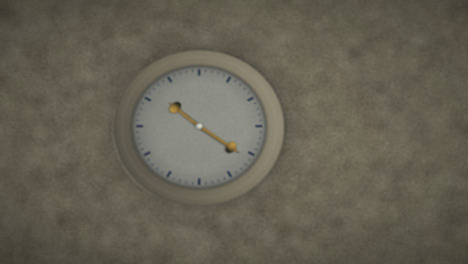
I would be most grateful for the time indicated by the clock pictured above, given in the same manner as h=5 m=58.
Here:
h=10 m=21
